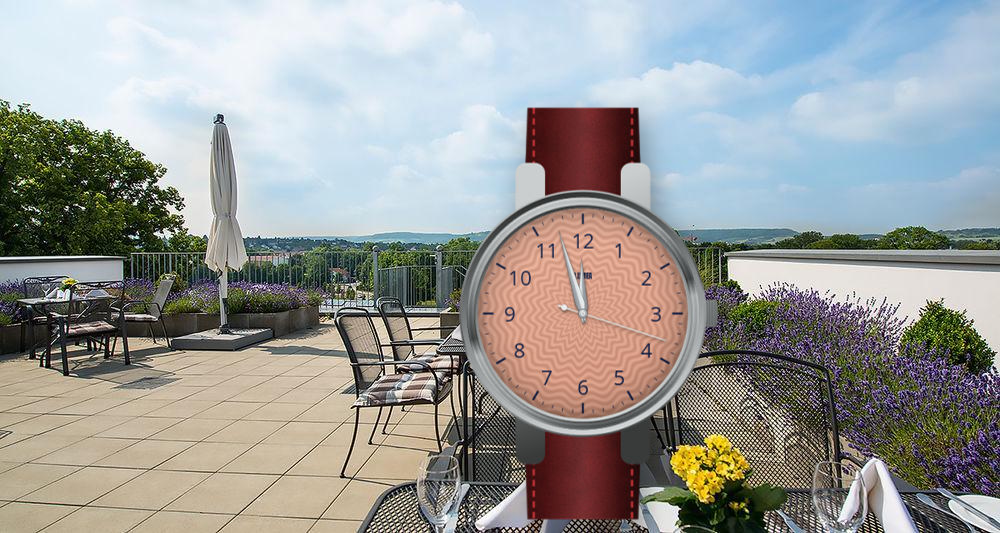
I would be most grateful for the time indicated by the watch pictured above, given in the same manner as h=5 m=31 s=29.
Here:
h=11 m=57 s=18
